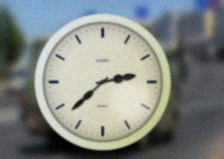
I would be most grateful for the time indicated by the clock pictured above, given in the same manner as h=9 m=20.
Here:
h=2 m=38
